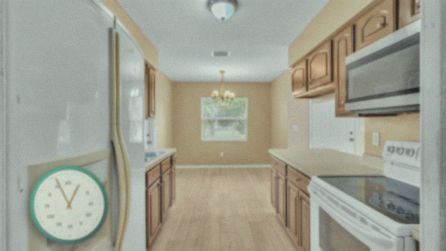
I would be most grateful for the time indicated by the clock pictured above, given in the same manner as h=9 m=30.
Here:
h=12 m=56
